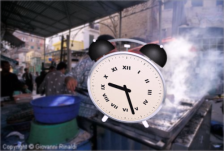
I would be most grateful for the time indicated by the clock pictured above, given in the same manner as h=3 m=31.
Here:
h=9 m=27
